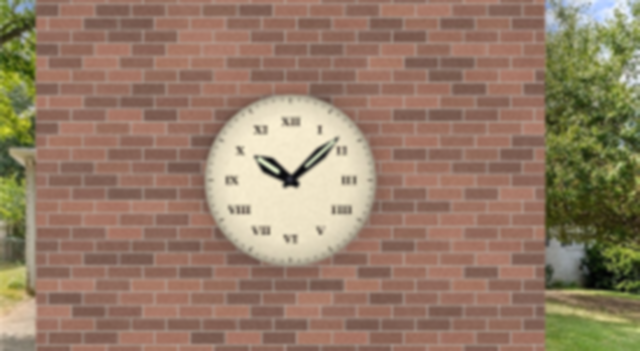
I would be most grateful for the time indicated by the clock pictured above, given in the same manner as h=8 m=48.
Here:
h=10 m=8
